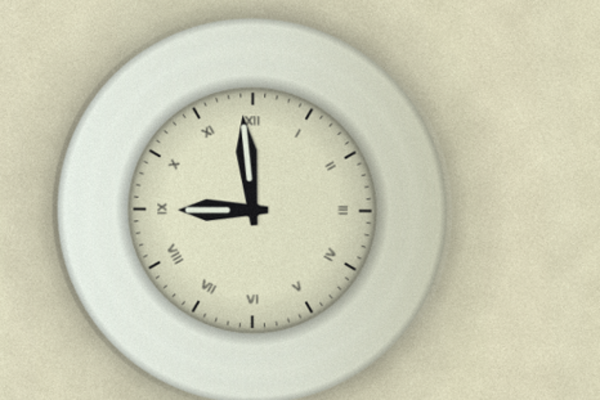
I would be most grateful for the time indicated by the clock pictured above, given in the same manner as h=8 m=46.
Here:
h=8 m=59
